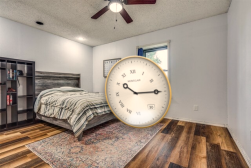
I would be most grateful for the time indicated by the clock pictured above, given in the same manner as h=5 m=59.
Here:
h=10 m=15
